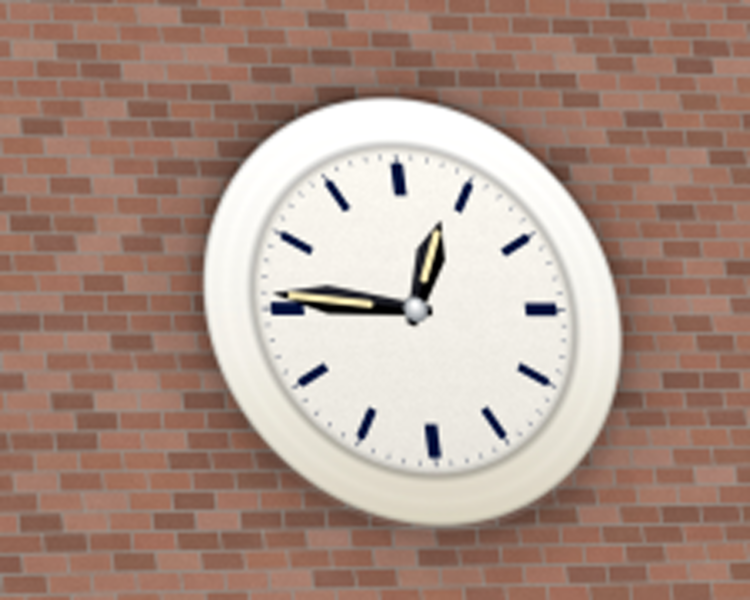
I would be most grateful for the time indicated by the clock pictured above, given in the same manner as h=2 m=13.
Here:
h=12 m=46
